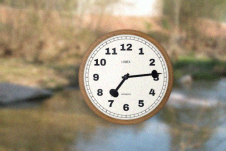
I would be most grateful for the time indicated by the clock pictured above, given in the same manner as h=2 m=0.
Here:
h=7 m=14
